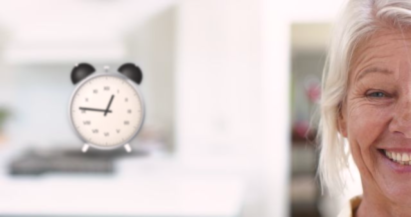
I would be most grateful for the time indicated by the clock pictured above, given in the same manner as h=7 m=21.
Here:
h=12 m=46
